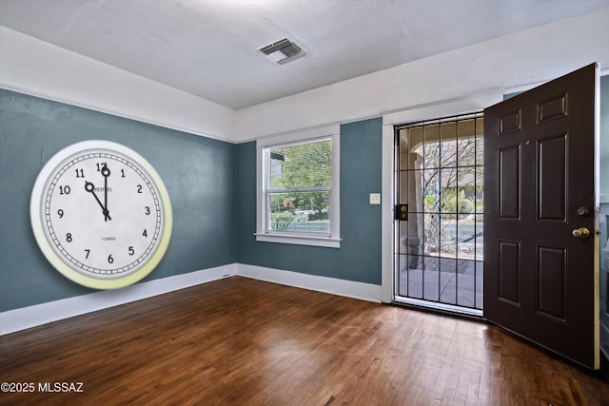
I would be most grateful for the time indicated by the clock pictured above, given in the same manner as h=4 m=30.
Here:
h=11 m=1
